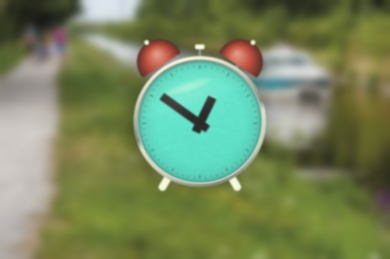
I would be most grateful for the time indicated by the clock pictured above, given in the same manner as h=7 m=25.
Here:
h=12 m=51
